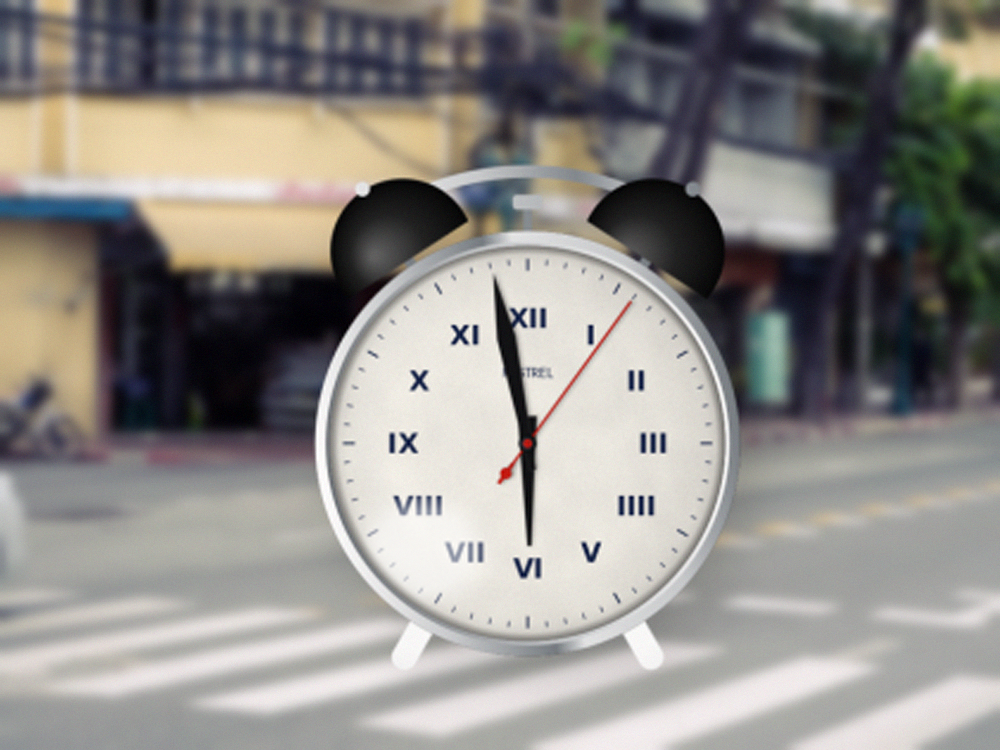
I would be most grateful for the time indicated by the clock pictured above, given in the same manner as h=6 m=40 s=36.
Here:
h=5 m=58 s=6
